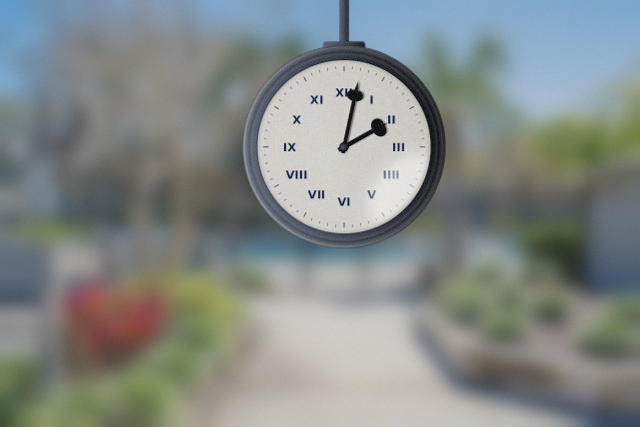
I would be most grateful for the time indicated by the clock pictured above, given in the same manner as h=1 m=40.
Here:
h=2 m=2
